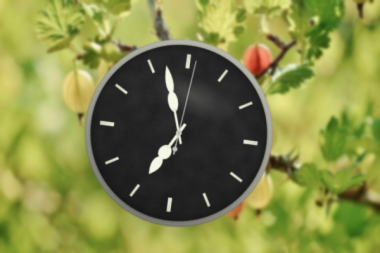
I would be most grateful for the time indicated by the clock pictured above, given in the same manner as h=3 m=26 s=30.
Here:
h=6 m=57 s=1
